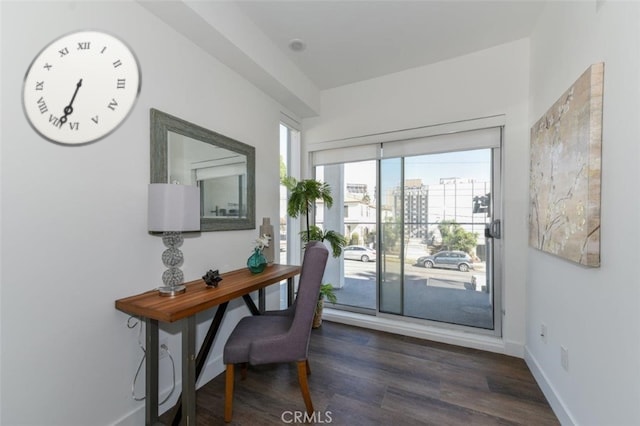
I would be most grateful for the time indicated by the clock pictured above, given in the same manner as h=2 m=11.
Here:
h=6 m=33
